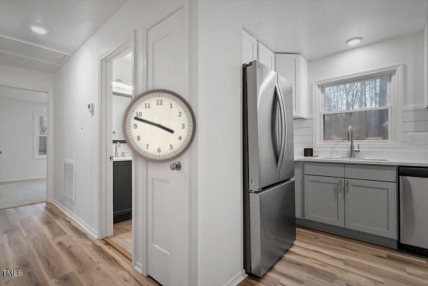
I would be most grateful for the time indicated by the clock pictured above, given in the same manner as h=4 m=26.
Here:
h=3 m=48
